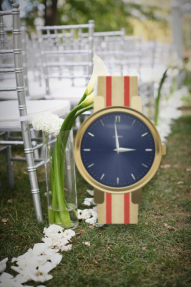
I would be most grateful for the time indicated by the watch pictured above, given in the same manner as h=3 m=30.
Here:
h=2 m=59
